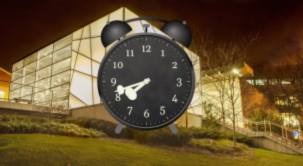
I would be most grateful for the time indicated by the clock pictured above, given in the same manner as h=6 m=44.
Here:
h=7 m=42
